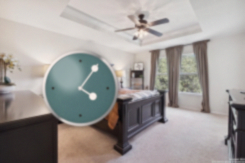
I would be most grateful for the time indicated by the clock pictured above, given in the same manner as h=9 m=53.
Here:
h=4 m=6
